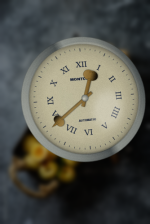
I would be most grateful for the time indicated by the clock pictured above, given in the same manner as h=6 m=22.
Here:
h=12 m=39
